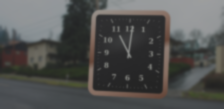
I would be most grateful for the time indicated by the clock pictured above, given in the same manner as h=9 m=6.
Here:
h=11 m=1
